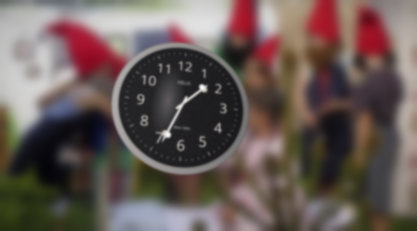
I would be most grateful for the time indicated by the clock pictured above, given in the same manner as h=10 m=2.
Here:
h=1 m=34
